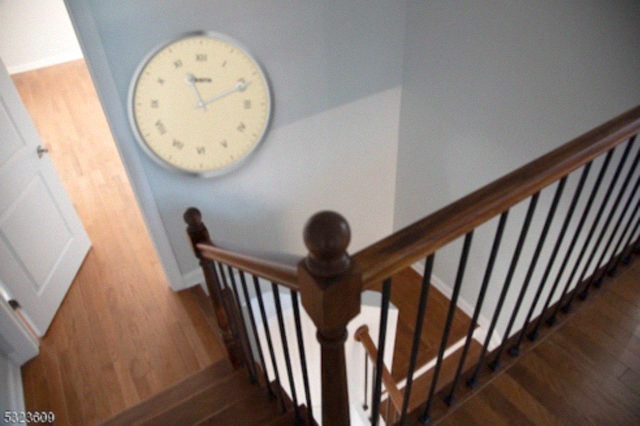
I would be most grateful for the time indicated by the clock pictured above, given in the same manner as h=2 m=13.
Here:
h=11 m=11
